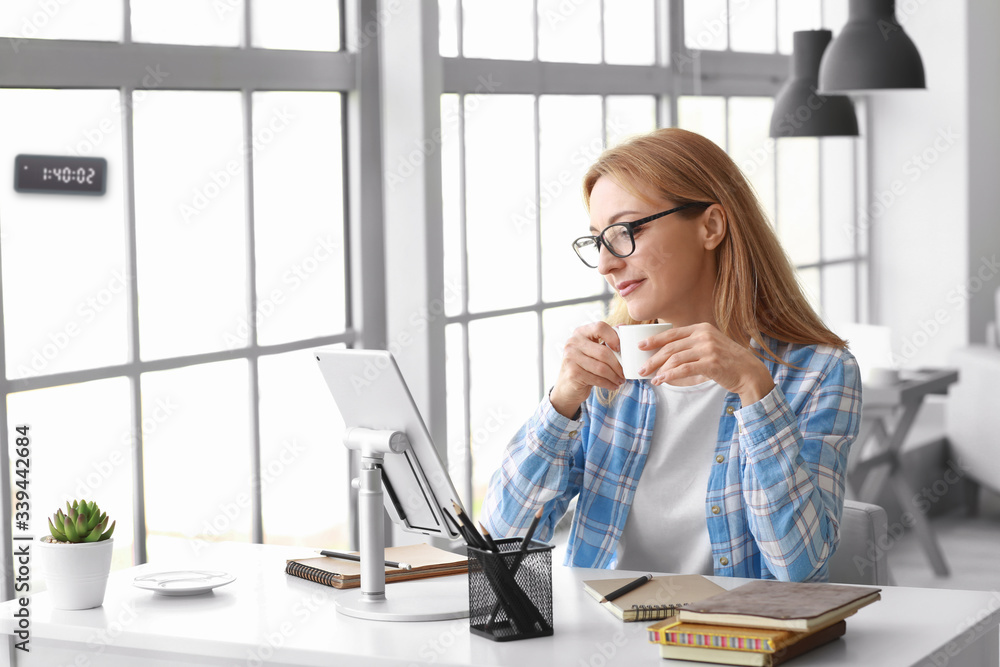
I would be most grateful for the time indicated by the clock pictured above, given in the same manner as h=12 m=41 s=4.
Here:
h=1 m=40 s=2
